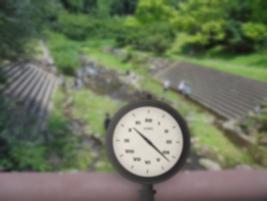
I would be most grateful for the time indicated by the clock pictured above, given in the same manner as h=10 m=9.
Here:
h=10 m=22
